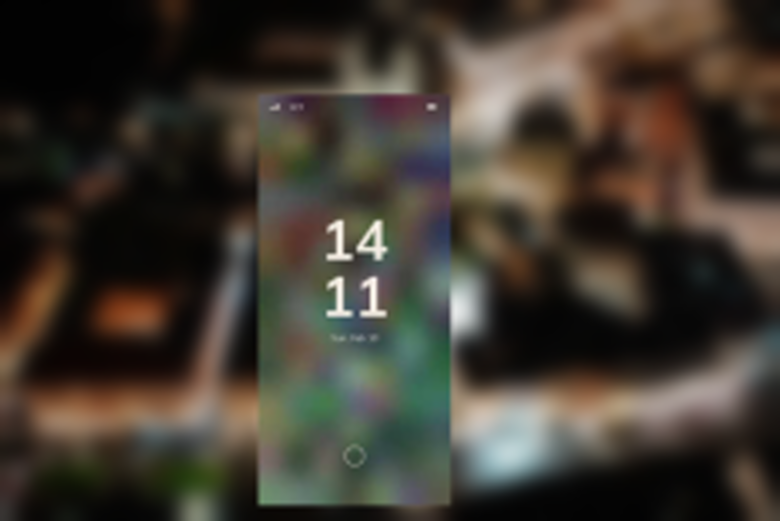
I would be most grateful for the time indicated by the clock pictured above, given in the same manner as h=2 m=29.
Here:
h=14 m=11
